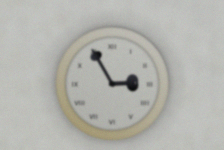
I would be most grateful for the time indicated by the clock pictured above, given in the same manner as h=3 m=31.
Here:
h=2 m=55
